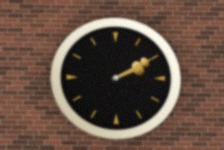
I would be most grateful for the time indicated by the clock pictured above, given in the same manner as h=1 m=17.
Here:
h=2 m=10
